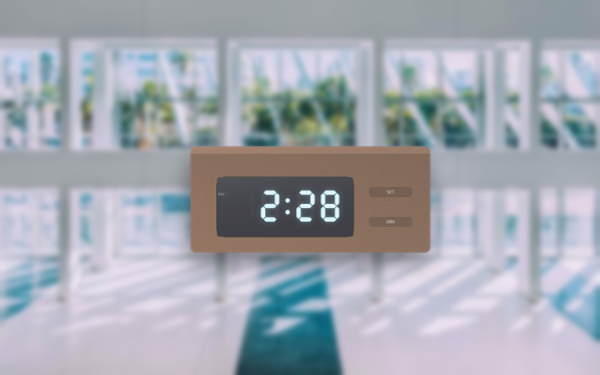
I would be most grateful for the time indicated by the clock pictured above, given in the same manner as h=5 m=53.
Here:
h=2 m=28
